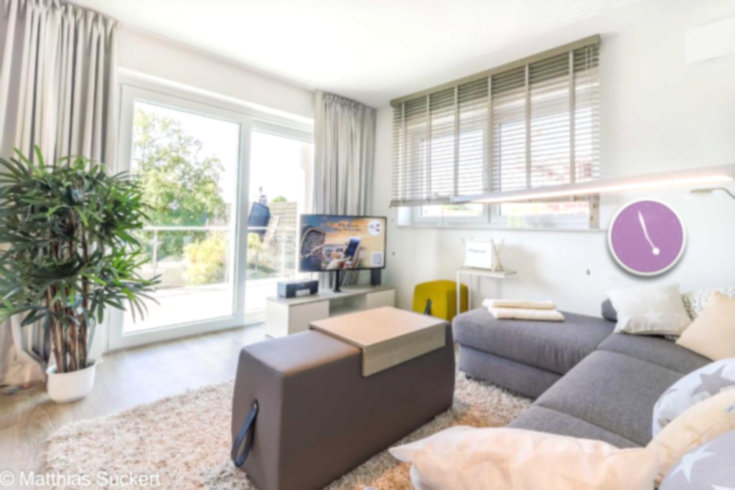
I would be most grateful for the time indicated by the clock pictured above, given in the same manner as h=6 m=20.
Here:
h=4 m=57
